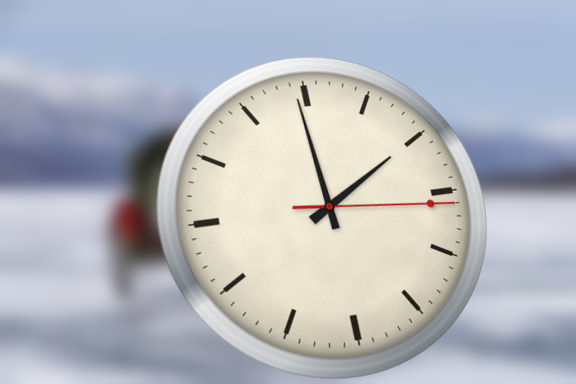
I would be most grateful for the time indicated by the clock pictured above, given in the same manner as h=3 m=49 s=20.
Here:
h=1 m=59 s=16
